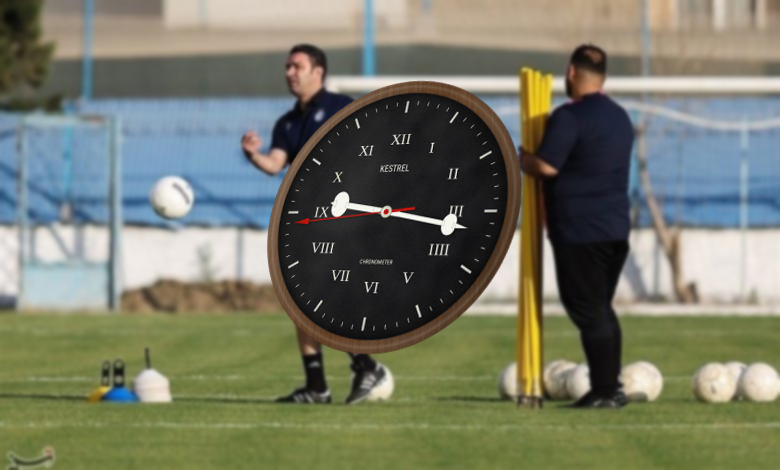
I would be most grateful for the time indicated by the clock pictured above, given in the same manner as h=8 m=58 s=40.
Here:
h=9 m=16 s=44
